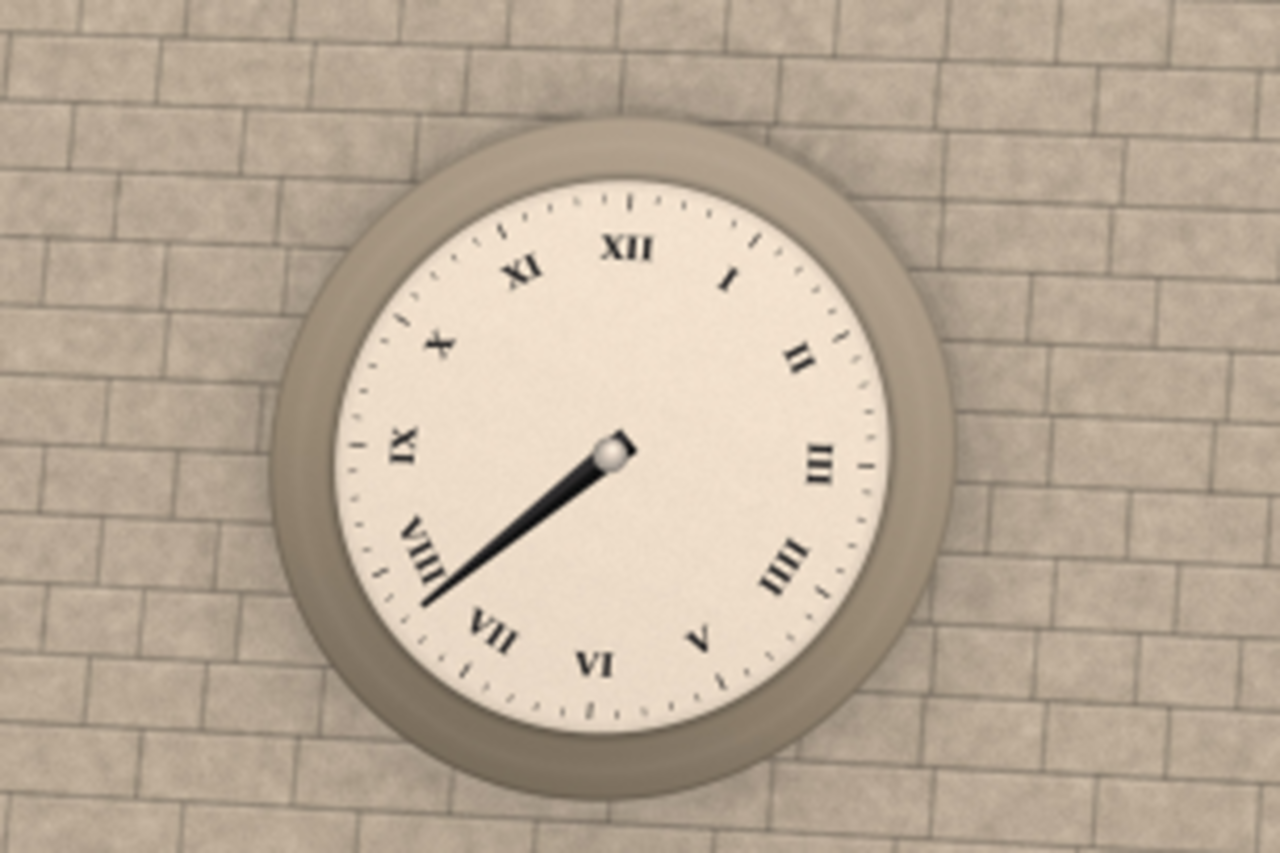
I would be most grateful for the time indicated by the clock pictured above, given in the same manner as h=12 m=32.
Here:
h=7 m=38
